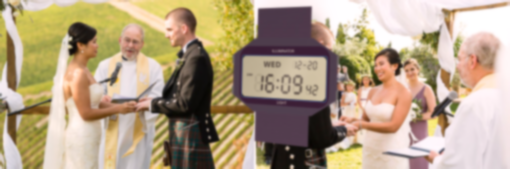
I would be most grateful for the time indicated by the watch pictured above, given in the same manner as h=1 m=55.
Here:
h=16 m=9
